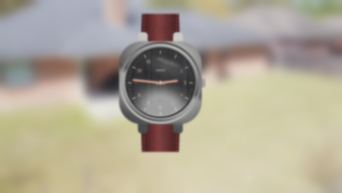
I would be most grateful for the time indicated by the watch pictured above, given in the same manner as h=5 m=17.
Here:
h=2 m=46
